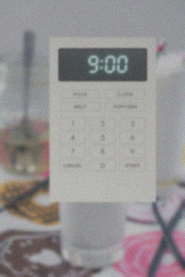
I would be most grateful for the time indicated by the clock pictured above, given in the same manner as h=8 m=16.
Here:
h=9 m=0
